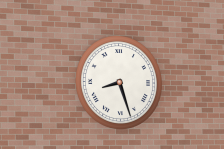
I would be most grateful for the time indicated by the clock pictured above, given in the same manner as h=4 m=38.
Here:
h=8 m=27
